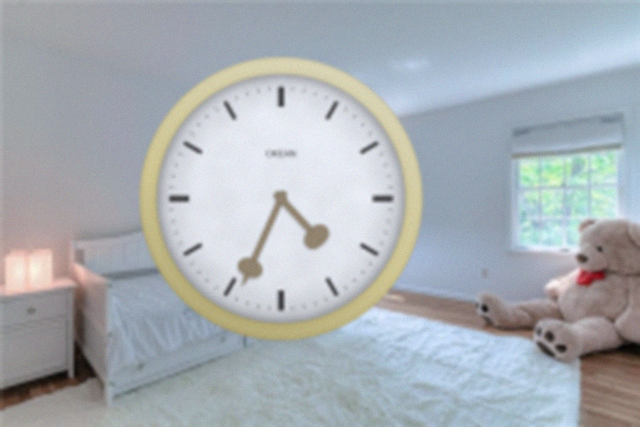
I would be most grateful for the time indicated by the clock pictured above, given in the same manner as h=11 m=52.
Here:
h=4 m=34
